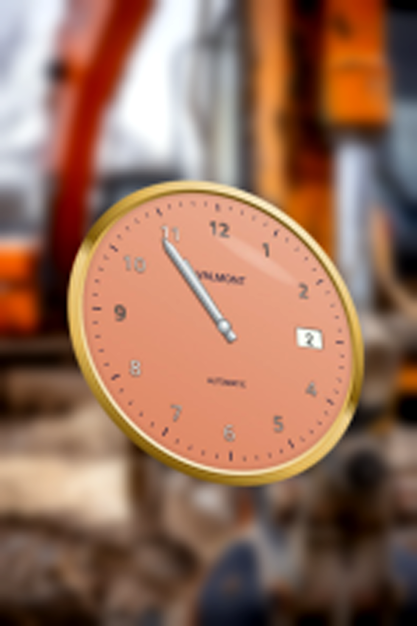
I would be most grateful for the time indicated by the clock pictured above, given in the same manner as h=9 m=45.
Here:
h=10 m=54
